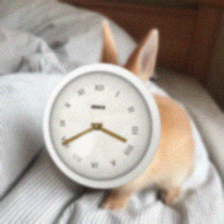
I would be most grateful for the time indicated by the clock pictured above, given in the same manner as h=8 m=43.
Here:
h=3 m=40
